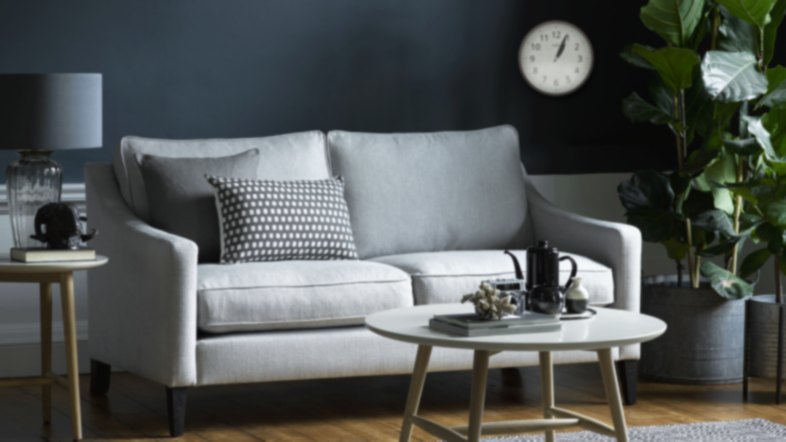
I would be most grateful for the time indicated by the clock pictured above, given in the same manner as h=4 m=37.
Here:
h=1 m=4
